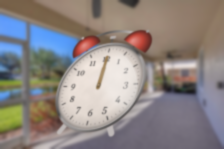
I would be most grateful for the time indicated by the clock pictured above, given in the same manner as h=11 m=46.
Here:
h=12 m=0
